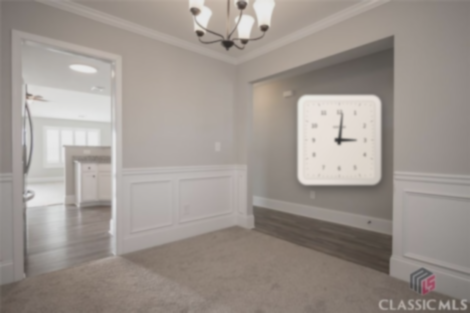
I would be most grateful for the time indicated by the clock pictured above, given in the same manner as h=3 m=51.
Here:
h=3 m=1
